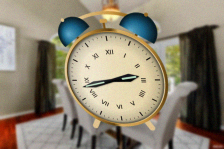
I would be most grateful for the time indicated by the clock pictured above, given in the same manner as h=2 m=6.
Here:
h=2 m=43
